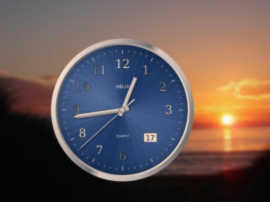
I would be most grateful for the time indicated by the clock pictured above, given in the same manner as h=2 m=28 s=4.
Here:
h=12 m=43 s=38
